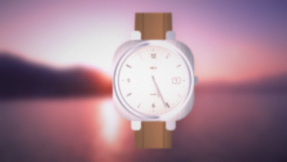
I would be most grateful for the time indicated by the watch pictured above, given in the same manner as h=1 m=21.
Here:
h=5 m=26
